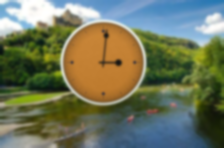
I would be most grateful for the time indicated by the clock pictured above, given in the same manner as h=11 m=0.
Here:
h=3 m=1
